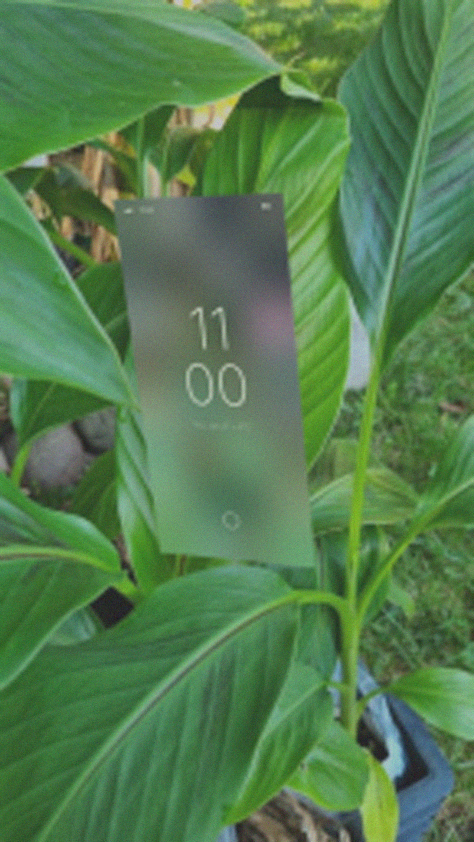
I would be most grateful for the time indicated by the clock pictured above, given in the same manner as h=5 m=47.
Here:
h=11 m=0
